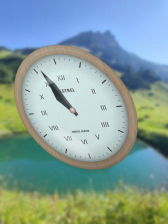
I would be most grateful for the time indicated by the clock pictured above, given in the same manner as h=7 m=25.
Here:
h=10 m=56
